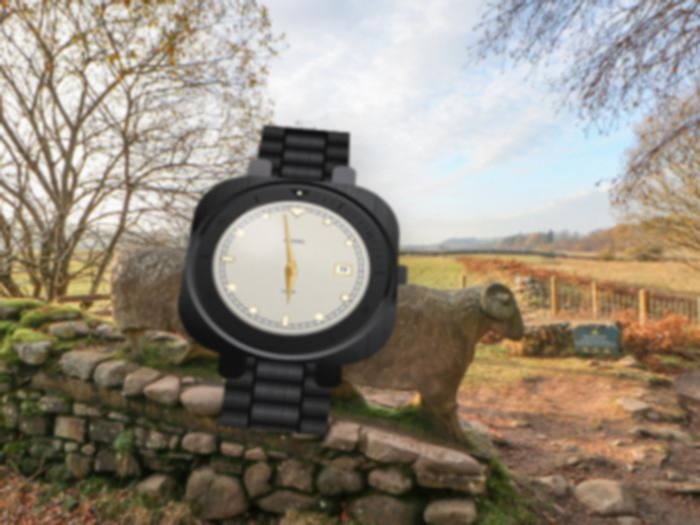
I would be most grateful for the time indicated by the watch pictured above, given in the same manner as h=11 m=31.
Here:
h=5 m=58
